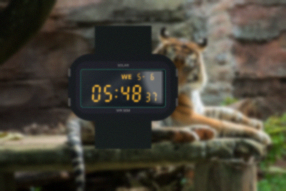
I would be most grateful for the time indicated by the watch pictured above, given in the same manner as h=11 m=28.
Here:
h=5 m=48
